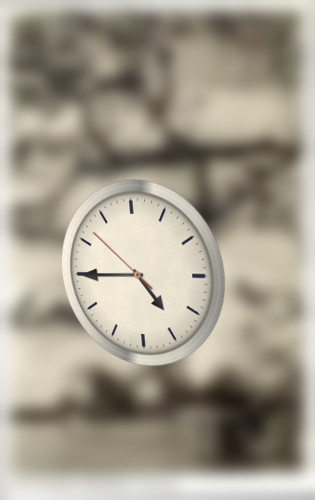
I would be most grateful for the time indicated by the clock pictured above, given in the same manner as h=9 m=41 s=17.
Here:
h=4 m=44 s=52
